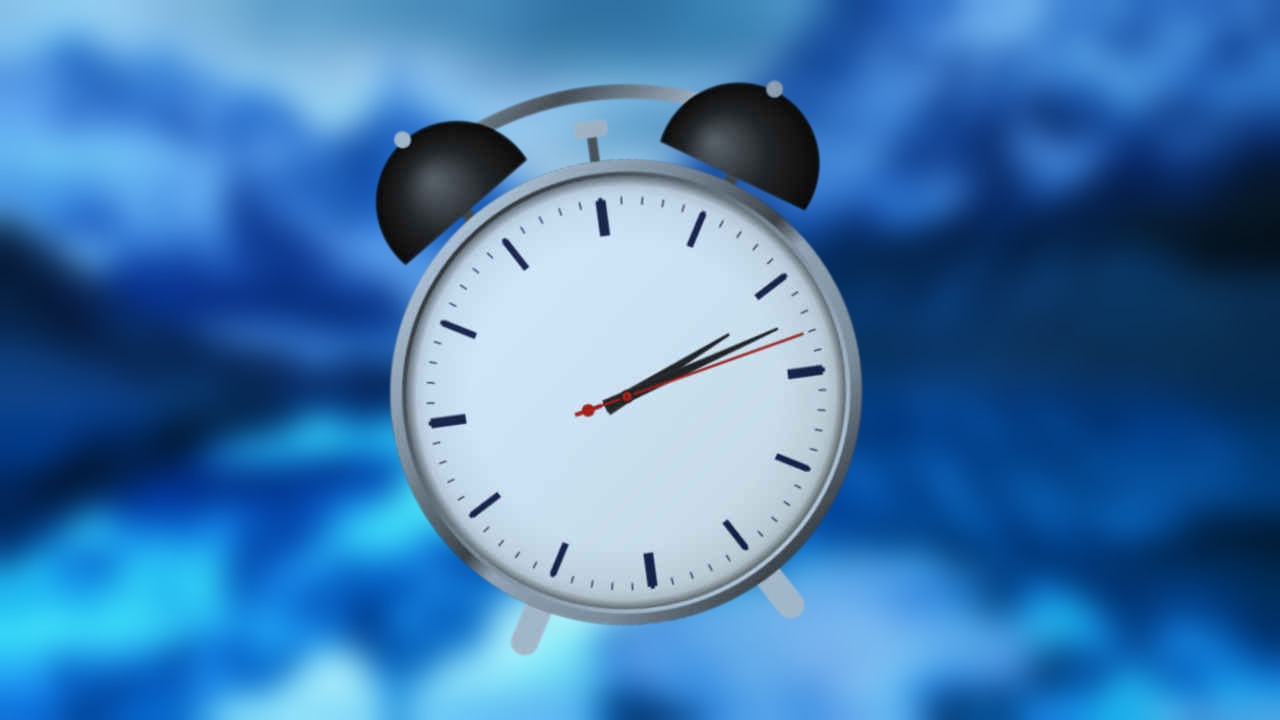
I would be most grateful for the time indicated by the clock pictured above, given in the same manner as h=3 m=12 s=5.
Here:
h=2 m=12 s=13
